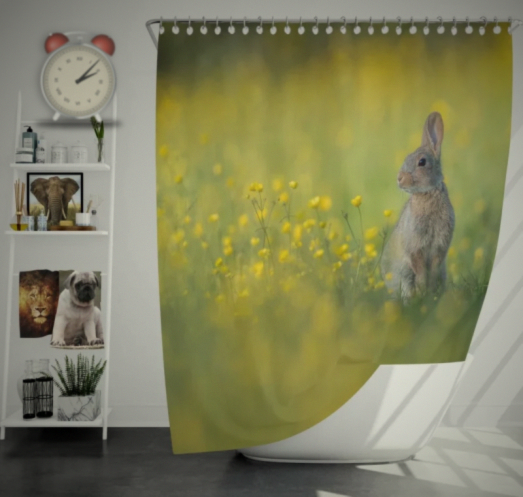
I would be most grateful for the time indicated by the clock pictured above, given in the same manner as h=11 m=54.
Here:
h=2 m=7
